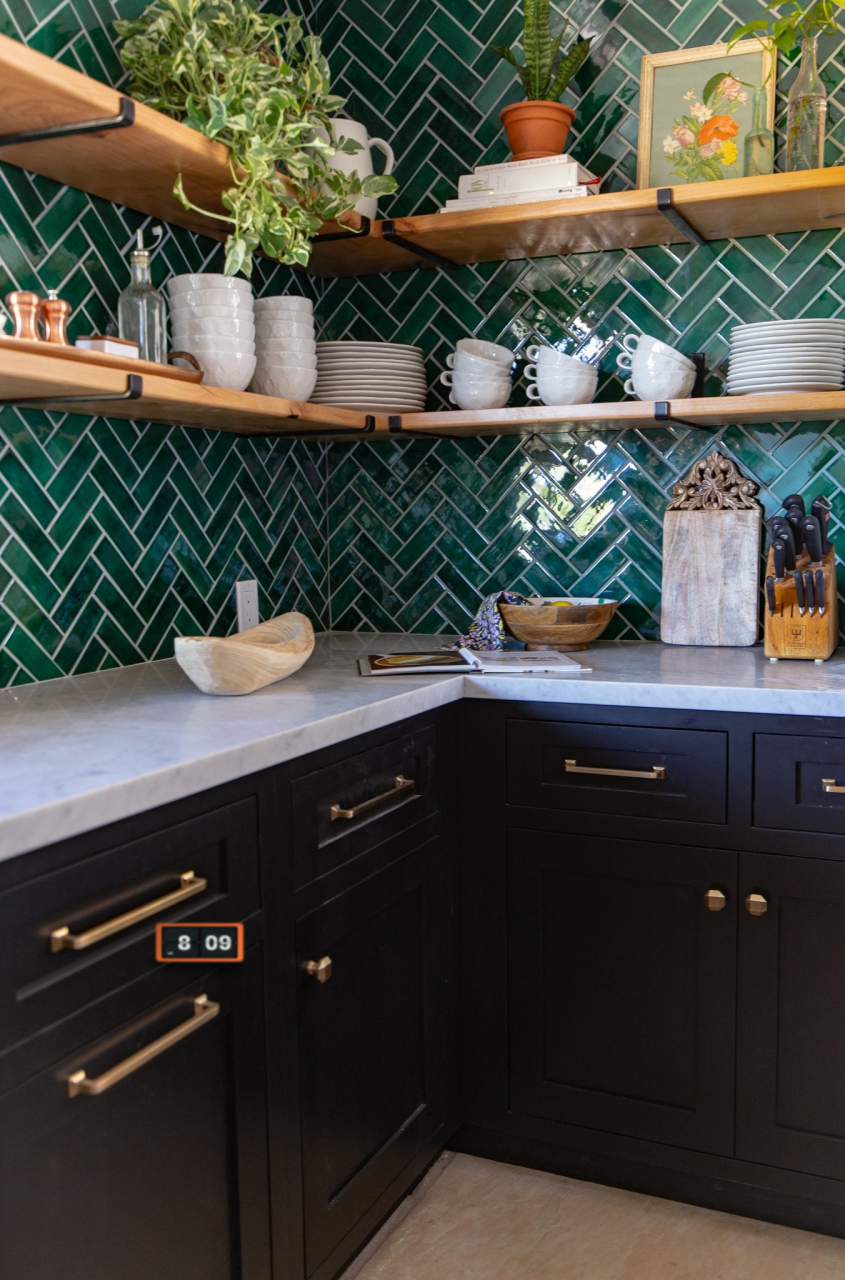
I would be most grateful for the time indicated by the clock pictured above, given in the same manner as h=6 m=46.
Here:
h=8 m=9
